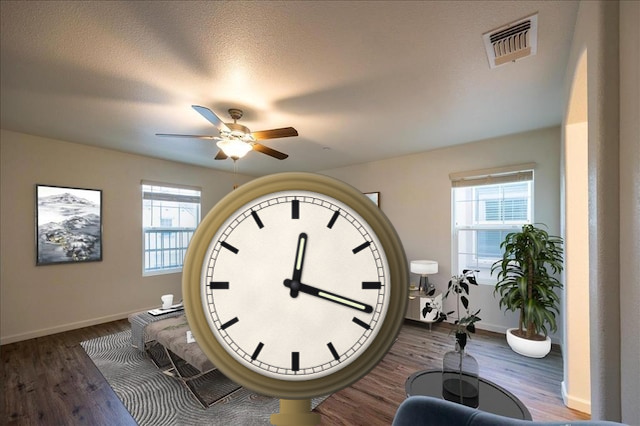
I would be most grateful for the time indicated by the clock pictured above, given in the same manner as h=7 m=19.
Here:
h=12 m=18
